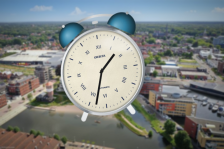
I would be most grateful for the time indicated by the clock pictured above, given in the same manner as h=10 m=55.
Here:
h=1 m=33
